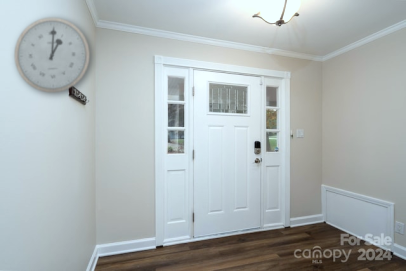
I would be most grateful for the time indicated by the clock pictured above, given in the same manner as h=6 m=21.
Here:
h=1 m=1
